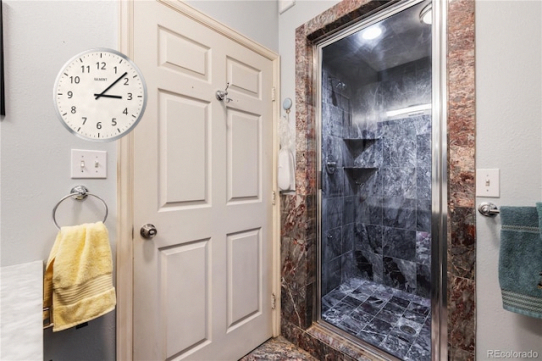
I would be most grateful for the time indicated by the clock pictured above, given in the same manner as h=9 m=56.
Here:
h=3 m=8
